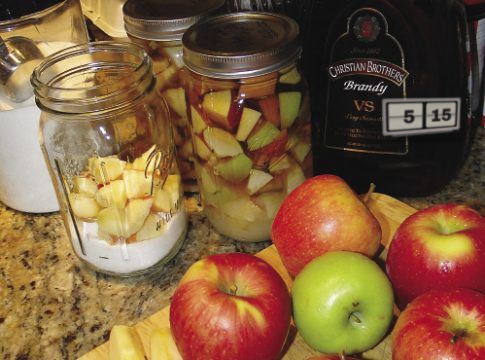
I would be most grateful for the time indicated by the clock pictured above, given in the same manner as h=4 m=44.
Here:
h=5 m=15
